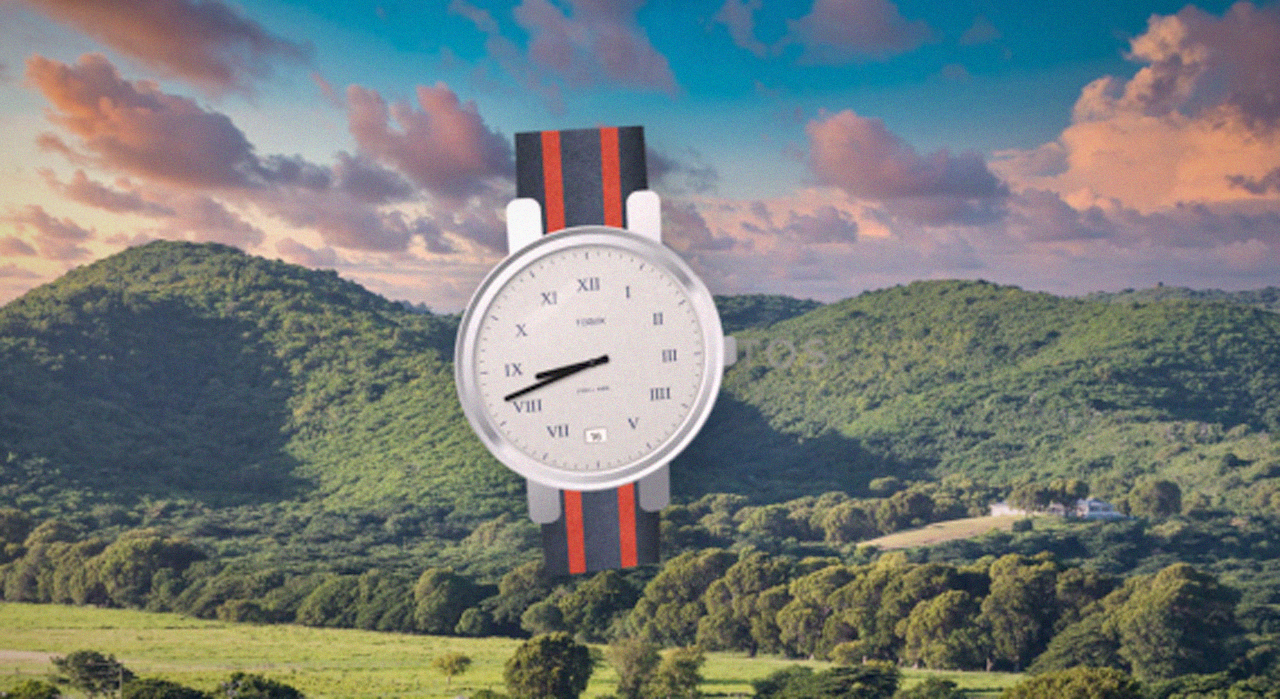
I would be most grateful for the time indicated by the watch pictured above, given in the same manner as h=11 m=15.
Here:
h=8 m=42
